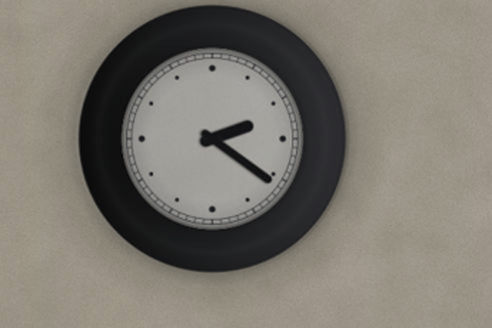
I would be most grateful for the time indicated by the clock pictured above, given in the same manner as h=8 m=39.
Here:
h=2 m=21
